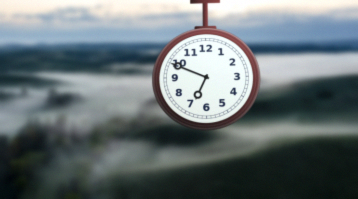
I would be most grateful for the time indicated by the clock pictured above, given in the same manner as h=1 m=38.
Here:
h=6 m=49
